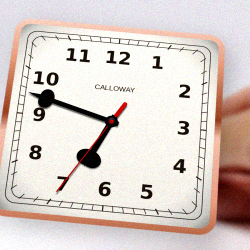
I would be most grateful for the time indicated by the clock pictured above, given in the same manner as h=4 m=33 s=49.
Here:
h=6 m=47 s=35
